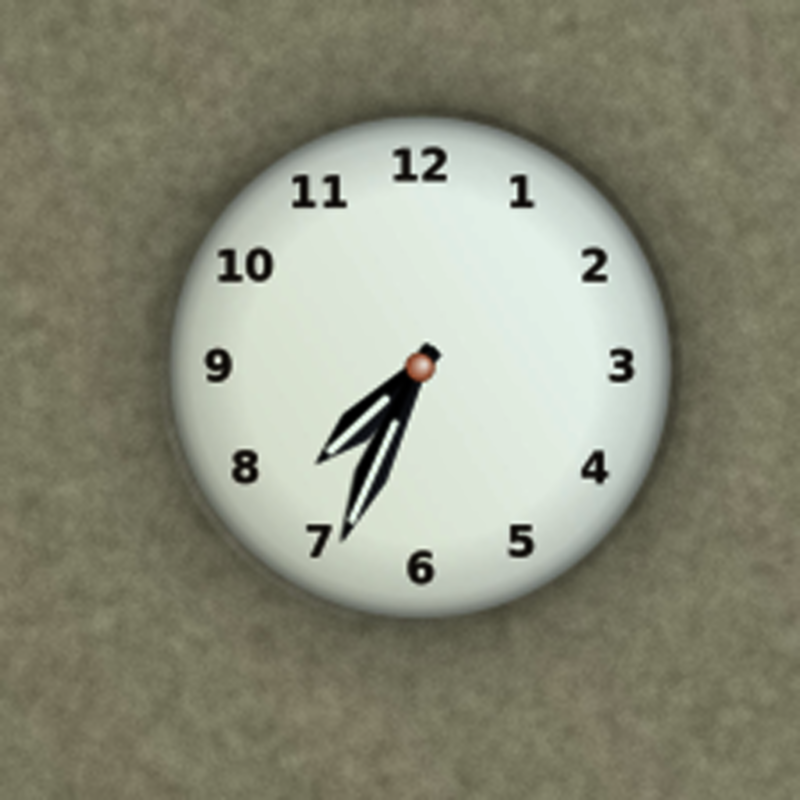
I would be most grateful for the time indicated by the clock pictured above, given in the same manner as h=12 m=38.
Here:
h=7 m=34
